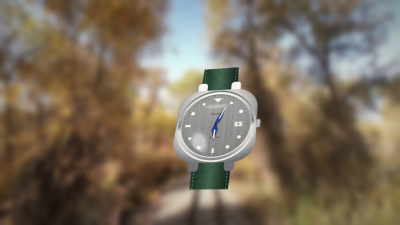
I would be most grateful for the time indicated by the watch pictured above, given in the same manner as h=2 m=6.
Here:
h=6 m=4
